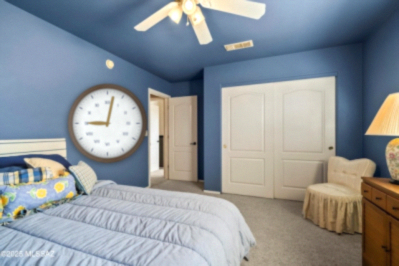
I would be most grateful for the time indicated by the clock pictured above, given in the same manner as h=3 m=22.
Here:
h=9 m=2
